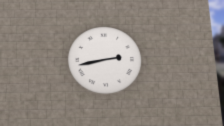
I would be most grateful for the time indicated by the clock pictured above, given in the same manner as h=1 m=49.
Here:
h=2 m=43
